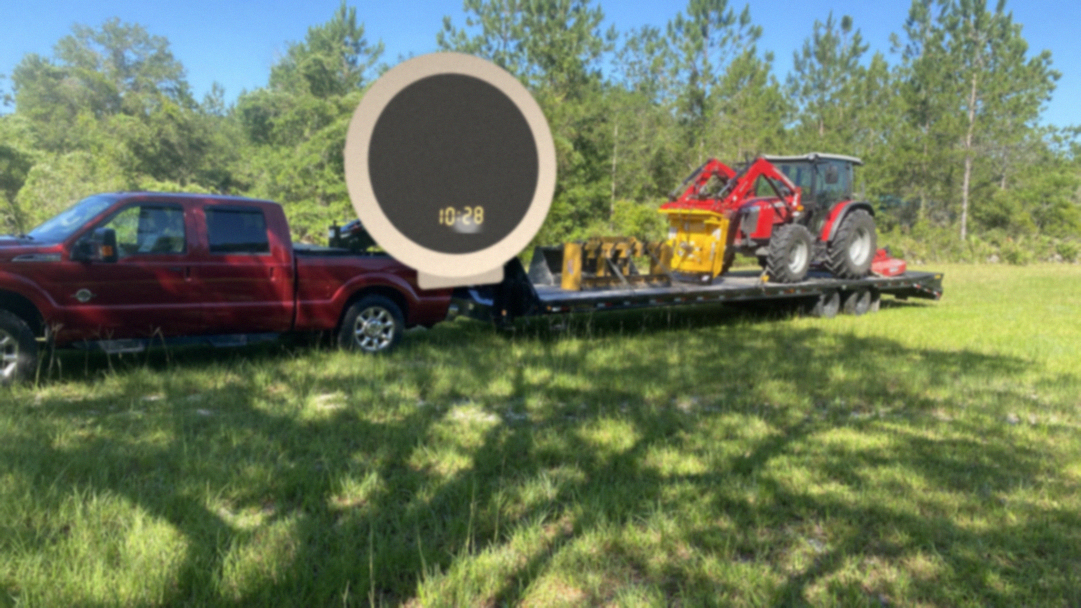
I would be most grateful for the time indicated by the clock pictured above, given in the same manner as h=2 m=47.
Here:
h=10 m=28
